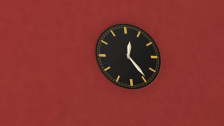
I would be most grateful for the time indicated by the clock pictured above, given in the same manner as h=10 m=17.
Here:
h=12 m=24
